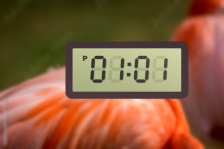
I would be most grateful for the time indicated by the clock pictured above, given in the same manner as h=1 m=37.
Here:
h=1 m=1
